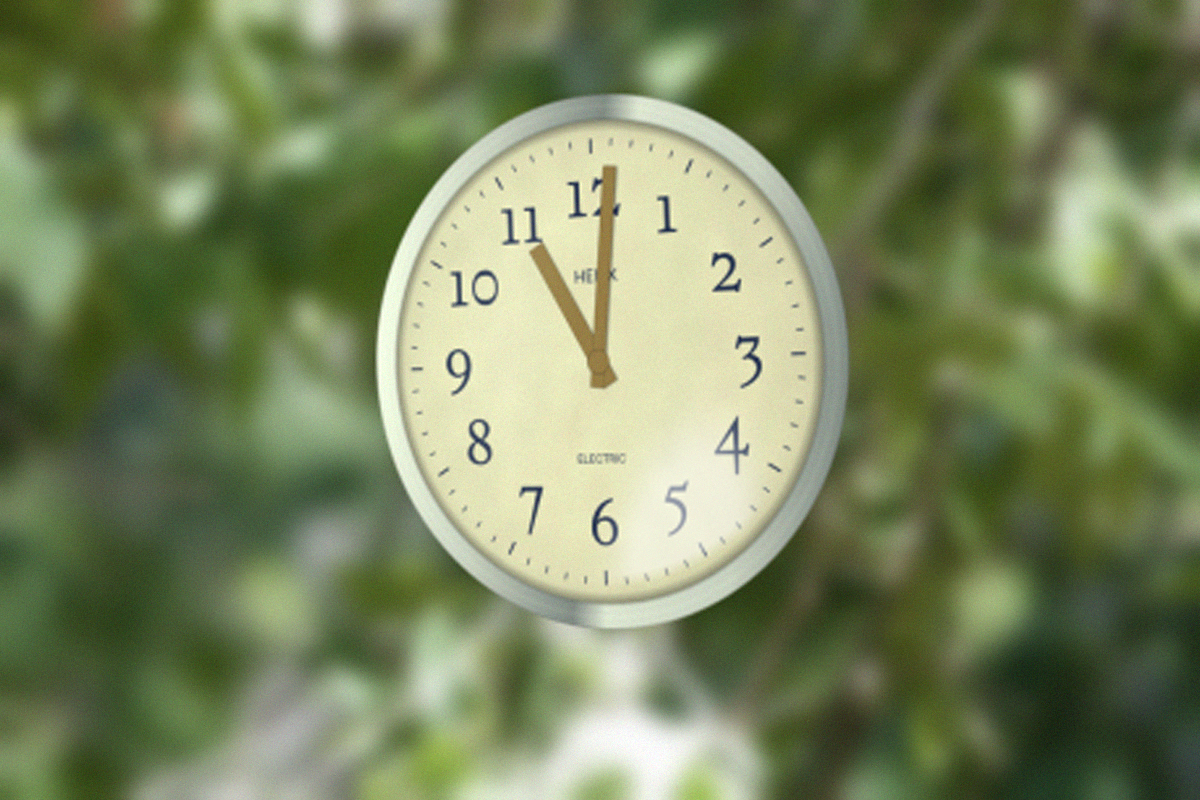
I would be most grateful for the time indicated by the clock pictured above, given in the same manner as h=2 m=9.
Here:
h=11 m=1
